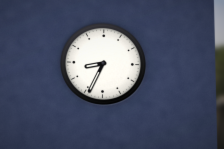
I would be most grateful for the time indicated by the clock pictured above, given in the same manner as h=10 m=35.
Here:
h=8 m=34
